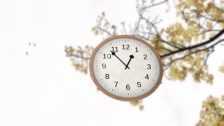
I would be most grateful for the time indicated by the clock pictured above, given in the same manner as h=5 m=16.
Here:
h=12 m=53
